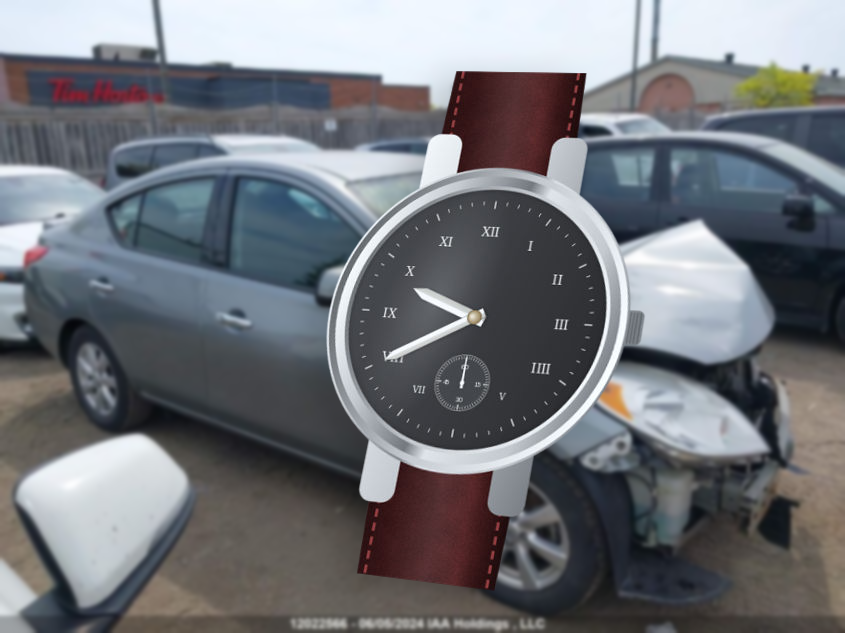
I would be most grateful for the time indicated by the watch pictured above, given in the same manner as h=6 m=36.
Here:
h=9 m=40
